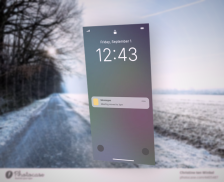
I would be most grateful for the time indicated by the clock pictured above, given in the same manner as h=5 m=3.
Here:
h=12 m=43
